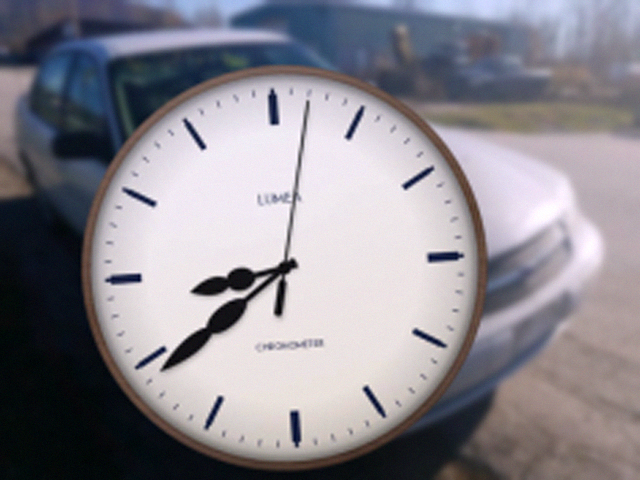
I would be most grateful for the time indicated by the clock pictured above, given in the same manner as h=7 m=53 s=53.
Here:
h=8 m=39 s=2
